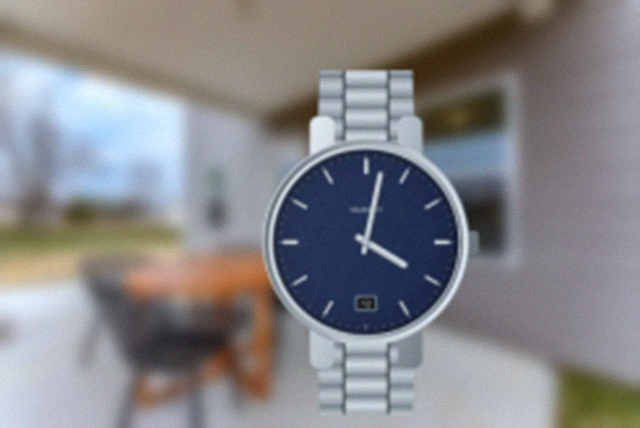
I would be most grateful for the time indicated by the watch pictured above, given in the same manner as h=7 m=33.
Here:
h=4 m=2
